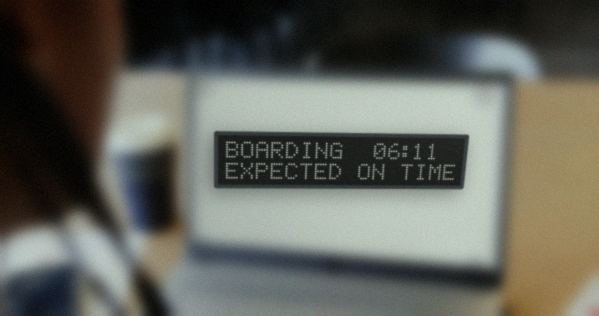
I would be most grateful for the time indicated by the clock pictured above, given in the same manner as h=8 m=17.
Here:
h=6 m=11
